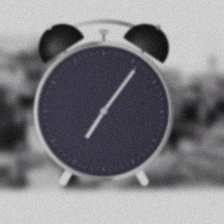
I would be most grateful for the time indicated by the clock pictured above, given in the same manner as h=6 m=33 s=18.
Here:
h=7 m=6 s=6
